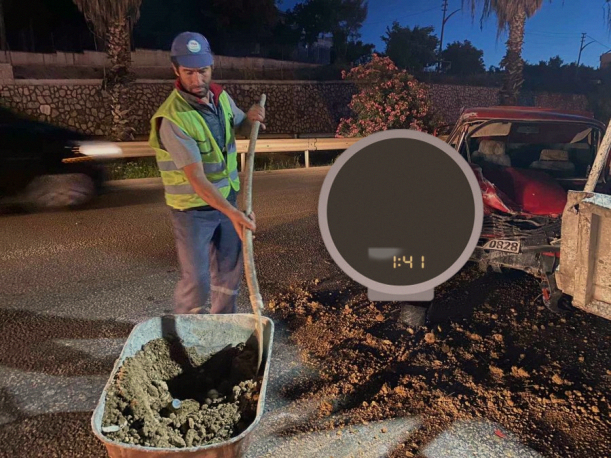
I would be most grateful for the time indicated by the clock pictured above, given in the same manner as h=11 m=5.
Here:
h=1 m=41
